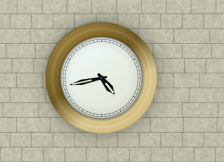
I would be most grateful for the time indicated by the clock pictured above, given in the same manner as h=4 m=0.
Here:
h=4 m=43
